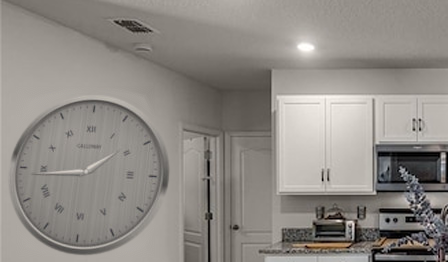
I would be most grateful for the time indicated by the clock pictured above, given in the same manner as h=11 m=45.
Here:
h=1 m=44
